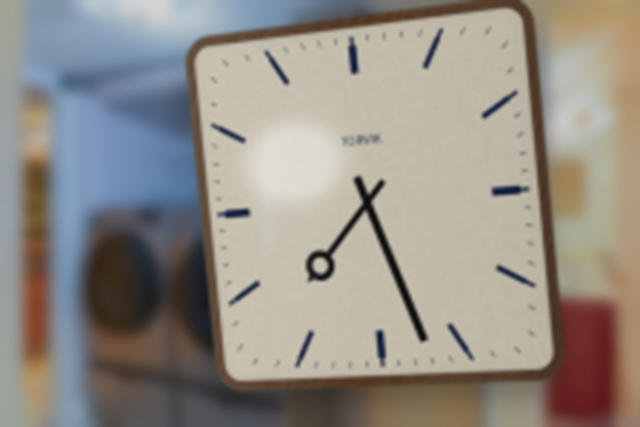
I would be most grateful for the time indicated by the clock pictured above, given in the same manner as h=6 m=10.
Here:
h=7 m=27
